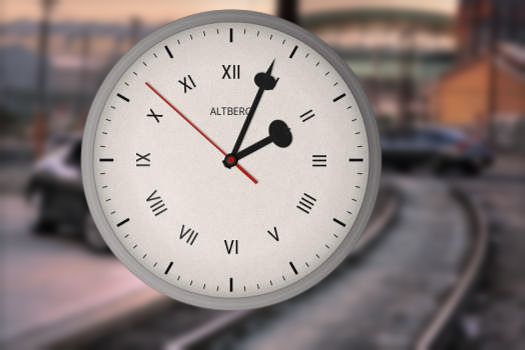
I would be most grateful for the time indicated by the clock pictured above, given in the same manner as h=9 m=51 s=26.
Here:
h=2 m=3 s=52
